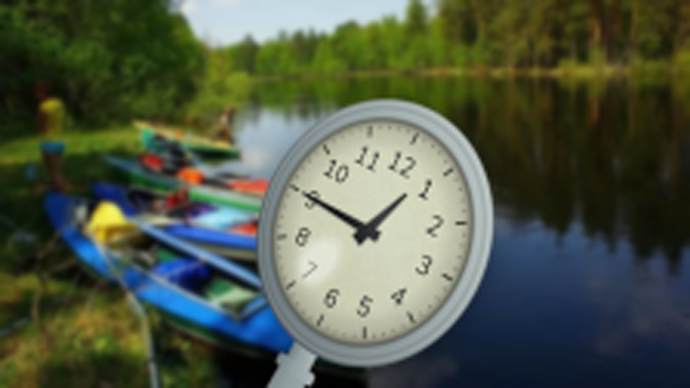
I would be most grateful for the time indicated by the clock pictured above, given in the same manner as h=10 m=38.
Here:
h=12 m=45
